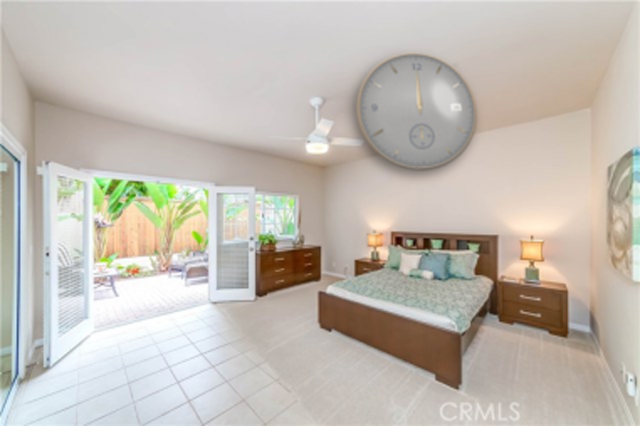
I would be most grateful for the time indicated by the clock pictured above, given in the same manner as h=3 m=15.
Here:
h=12 m=0
